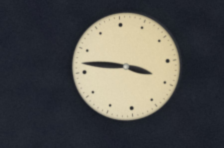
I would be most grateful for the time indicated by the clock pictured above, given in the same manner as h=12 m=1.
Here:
h=3 m=47
